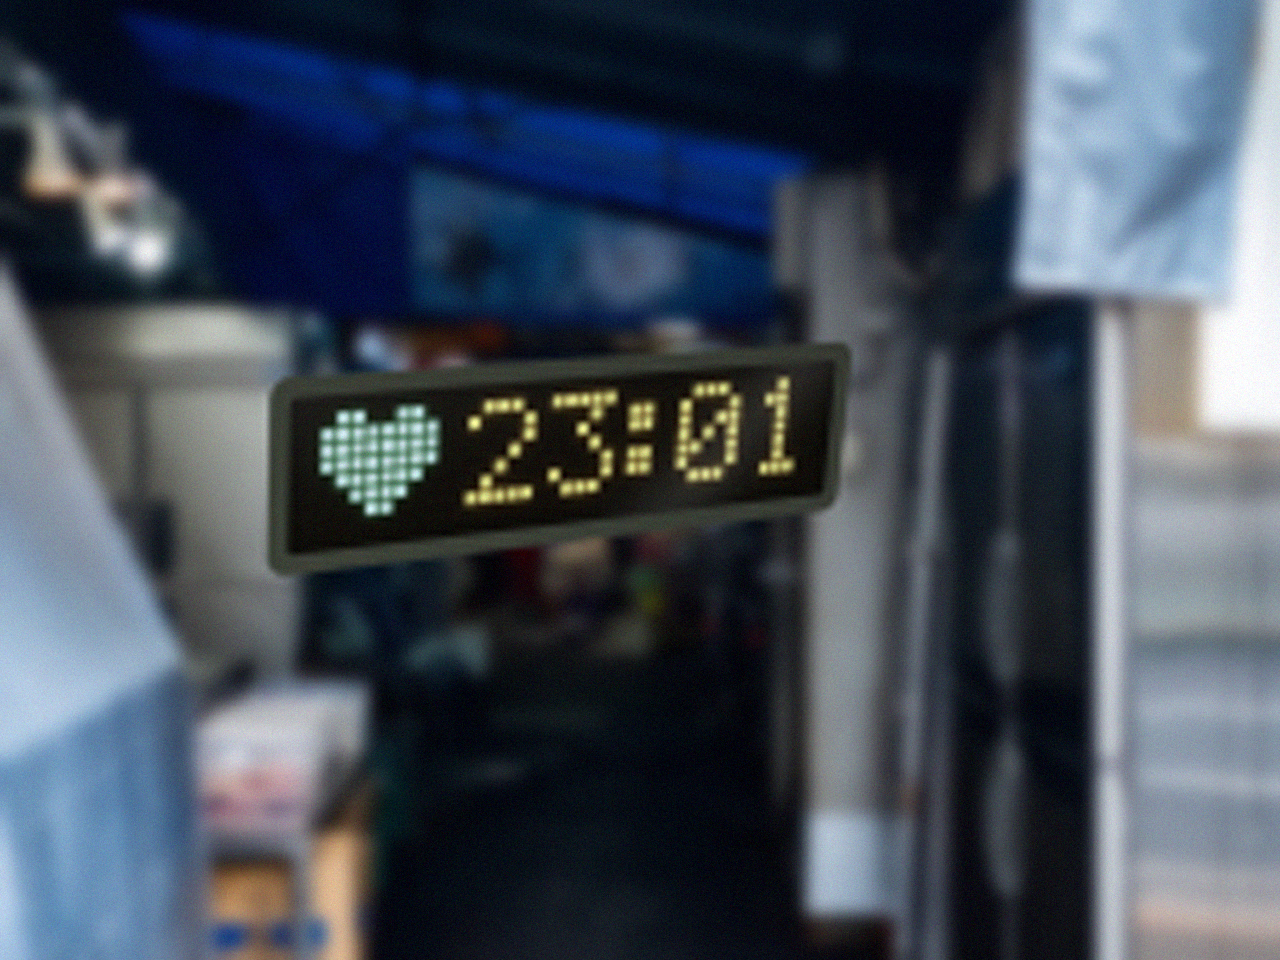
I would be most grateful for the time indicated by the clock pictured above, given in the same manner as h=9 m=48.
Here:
h=23 m=1
